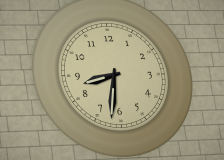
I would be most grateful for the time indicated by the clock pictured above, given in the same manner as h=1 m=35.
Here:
h=8 m=32
